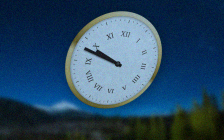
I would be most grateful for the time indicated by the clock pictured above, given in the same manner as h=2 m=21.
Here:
h=9 m=48
